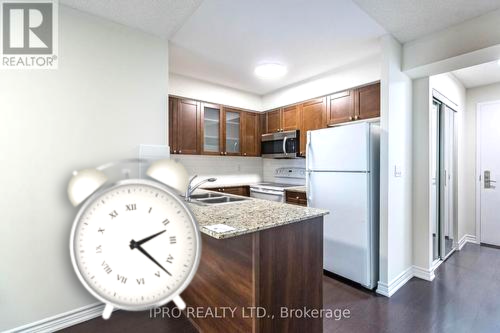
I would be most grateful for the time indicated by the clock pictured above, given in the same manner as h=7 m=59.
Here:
h=2 m=23
